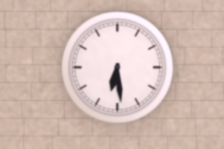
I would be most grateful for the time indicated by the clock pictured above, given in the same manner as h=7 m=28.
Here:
h=6 m=29
